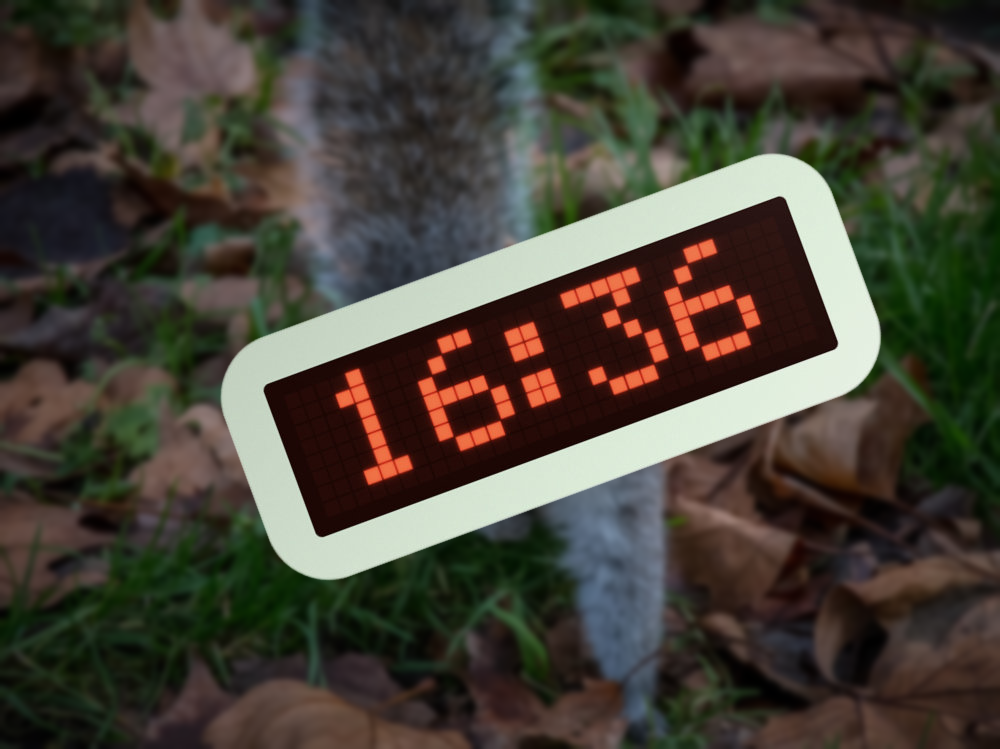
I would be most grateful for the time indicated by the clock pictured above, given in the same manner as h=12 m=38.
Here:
h=16 m=36
